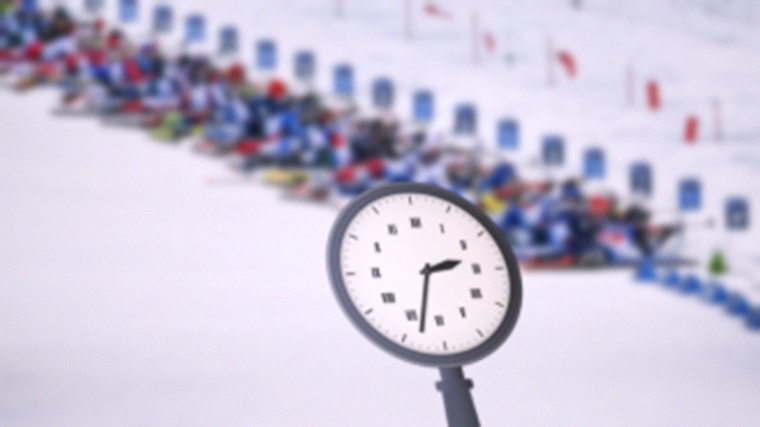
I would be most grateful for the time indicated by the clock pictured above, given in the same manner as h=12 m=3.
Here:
h=2 m=33
